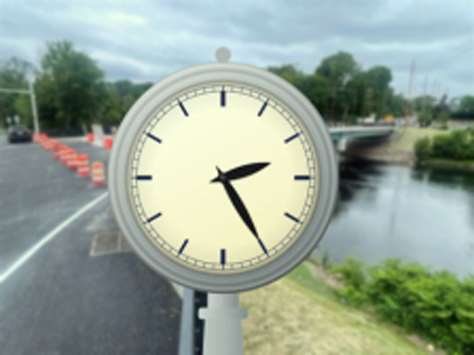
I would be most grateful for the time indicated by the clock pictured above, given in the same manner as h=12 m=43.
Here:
h=2 m=25
